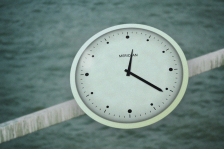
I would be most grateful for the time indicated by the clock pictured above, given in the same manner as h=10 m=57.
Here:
h=12 m=21
